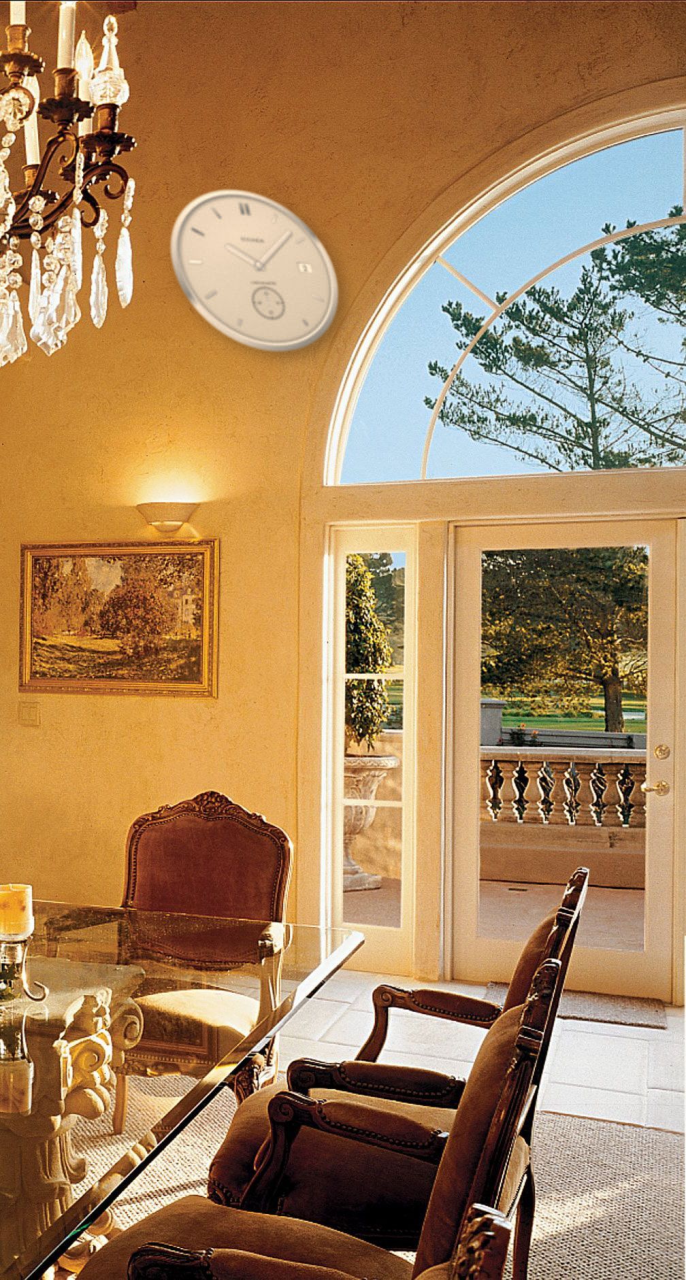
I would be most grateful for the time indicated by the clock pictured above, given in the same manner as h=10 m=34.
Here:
h=10 m=8
